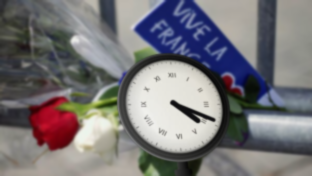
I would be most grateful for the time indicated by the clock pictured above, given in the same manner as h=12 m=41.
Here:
h=4 m=19
